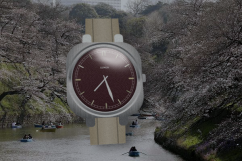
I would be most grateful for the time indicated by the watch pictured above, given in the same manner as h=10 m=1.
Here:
h=7 m=27
